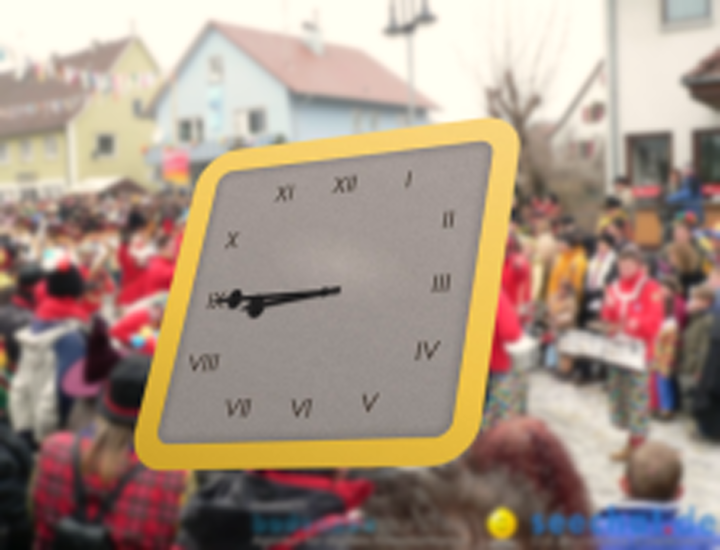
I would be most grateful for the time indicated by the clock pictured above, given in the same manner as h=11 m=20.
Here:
h=8 m=45
